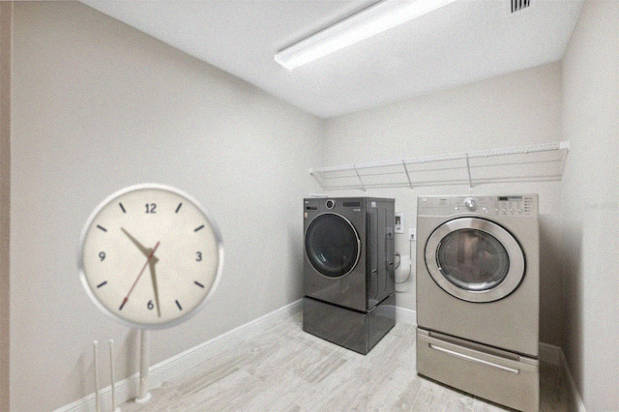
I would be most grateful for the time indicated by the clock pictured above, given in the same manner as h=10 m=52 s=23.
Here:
h=10 m=28 s=35
